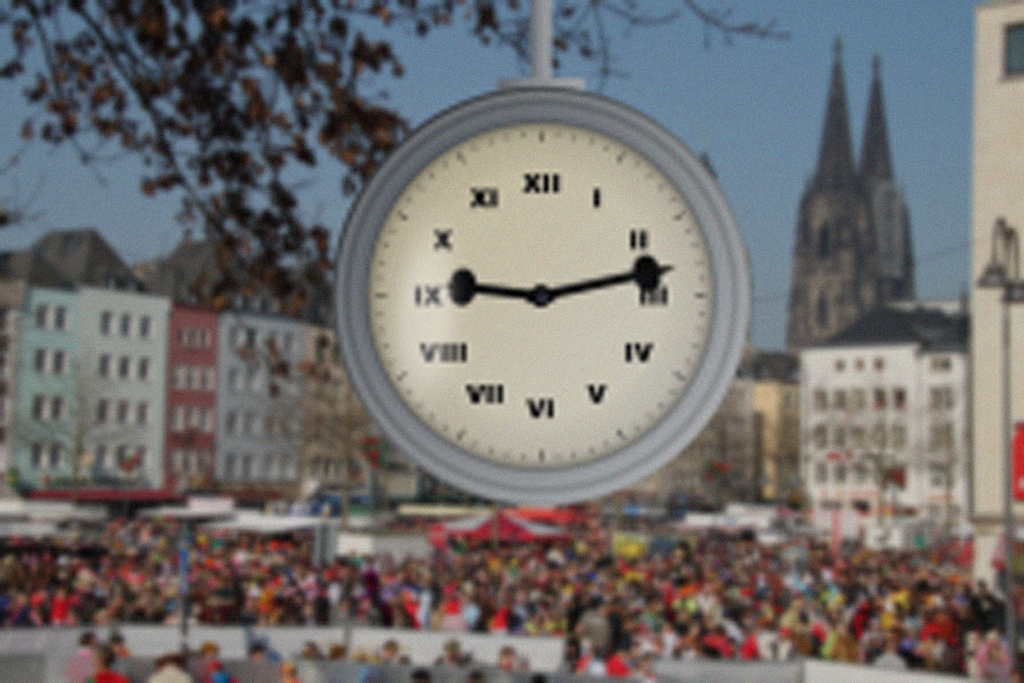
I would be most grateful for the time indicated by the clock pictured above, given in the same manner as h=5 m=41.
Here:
h=9 m=13
